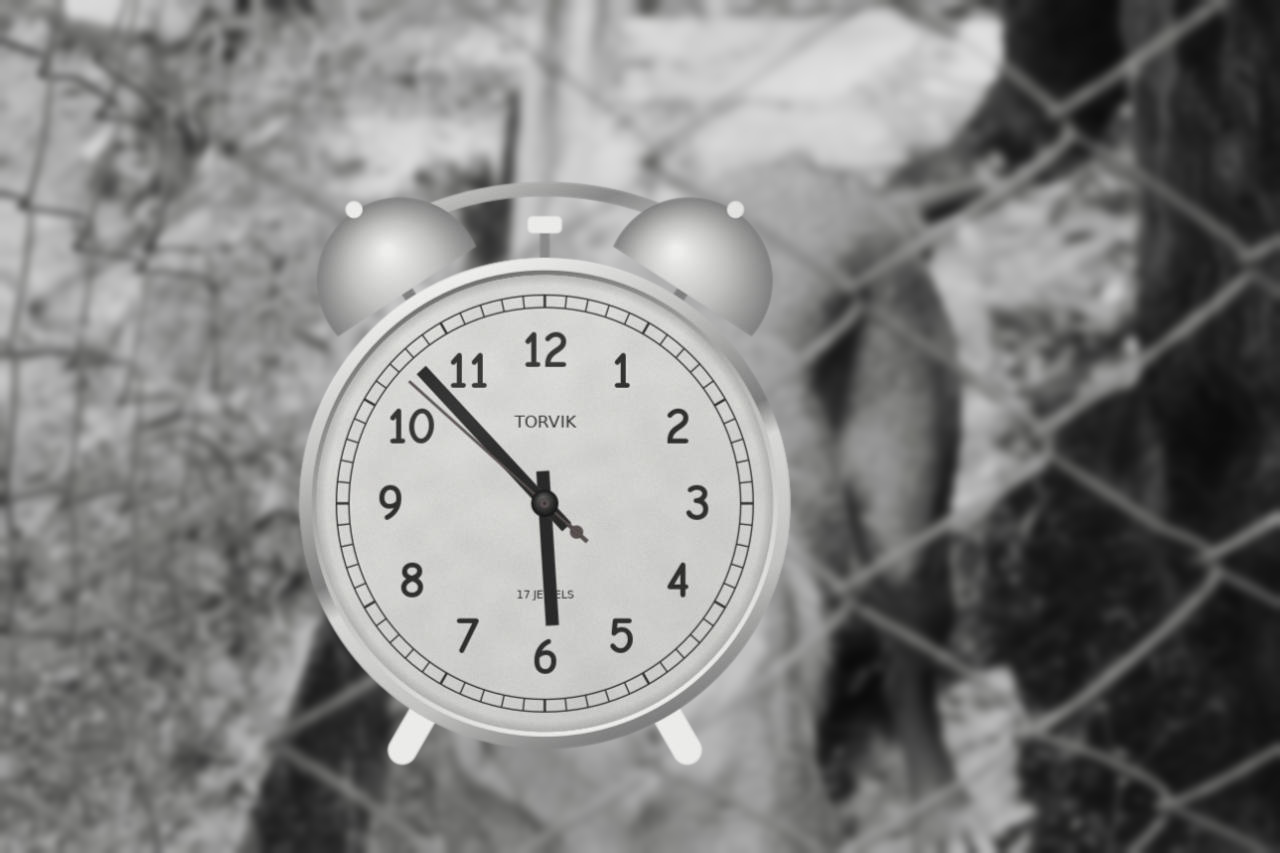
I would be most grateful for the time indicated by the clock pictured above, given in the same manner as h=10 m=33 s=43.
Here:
h=5 m=52 s=52
